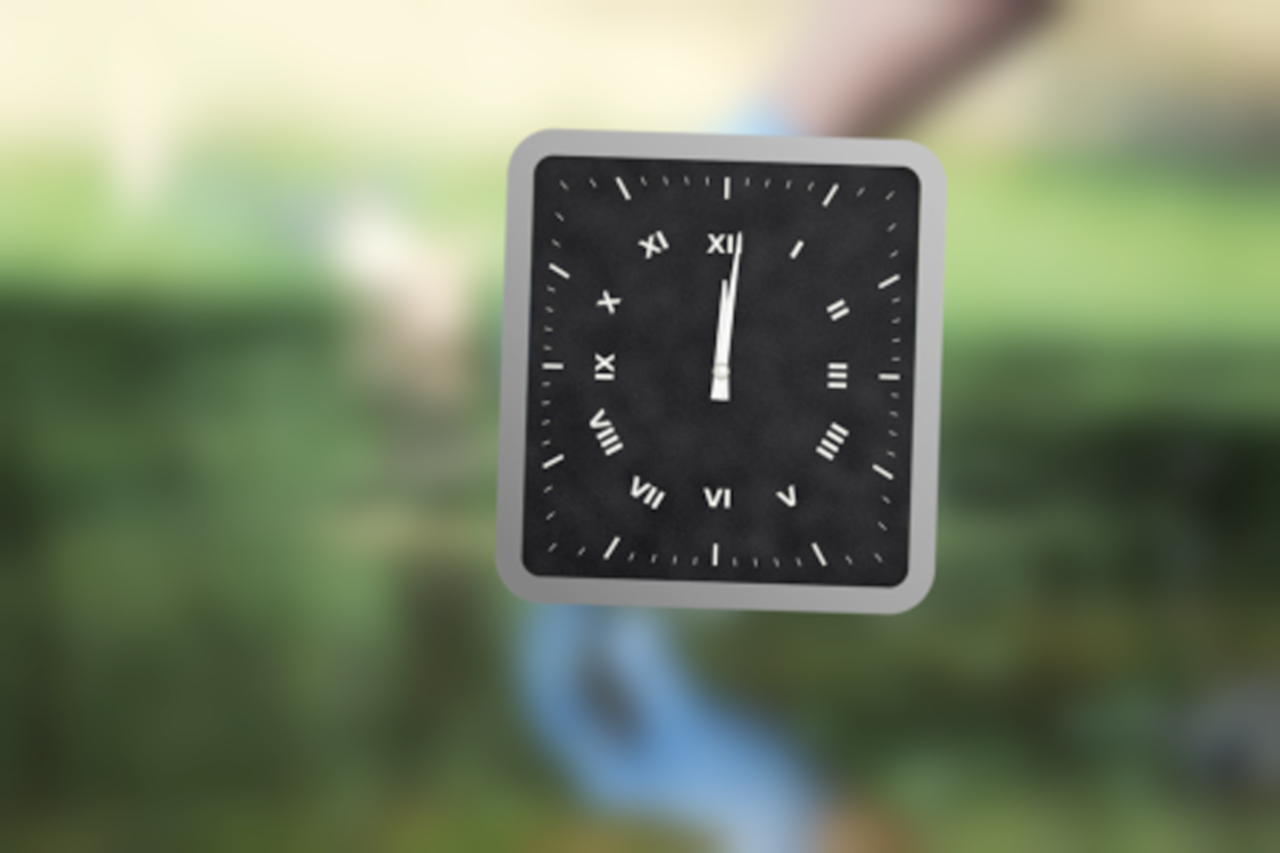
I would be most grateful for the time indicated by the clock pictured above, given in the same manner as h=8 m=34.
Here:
h=12 m=1
